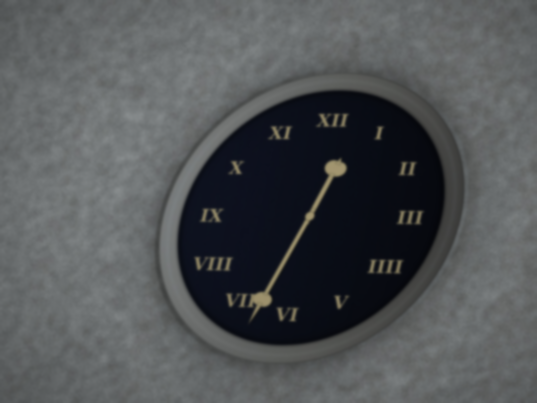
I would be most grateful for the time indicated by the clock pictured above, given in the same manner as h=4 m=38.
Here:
h=12 m=33
